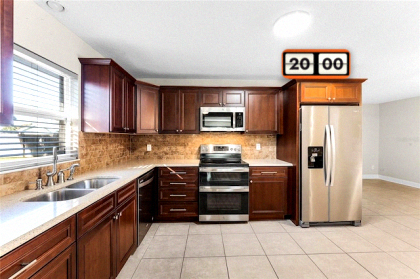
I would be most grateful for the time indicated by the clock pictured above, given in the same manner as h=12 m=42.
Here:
h=20 m=0
